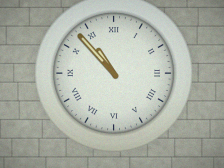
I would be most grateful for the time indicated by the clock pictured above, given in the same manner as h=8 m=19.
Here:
h=10 m=53
